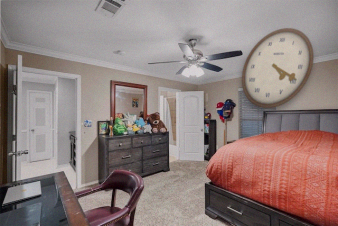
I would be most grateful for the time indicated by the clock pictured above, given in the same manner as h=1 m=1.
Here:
h=4 m=19
